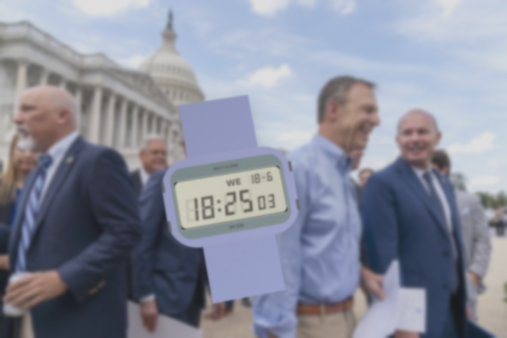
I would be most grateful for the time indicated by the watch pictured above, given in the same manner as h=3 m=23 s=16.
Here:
h=18 m=25 s=3
